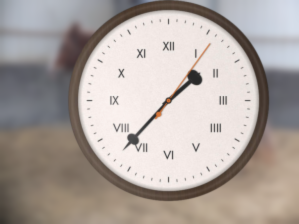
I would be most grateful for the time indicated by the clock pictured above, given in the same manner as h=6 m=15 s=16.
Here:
h=1 m=37 s=6
